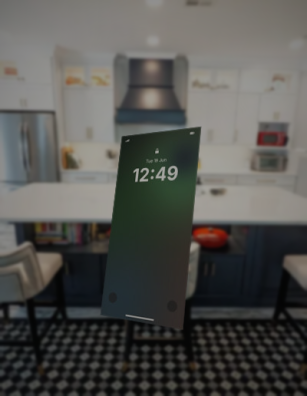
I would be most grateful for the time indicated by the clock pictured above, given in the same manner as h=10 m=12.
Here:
h=12 m=49
